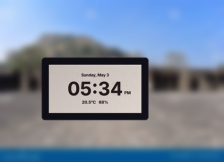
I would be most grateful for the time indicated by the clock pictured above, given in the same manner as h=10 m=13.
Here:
h=5 m=34
